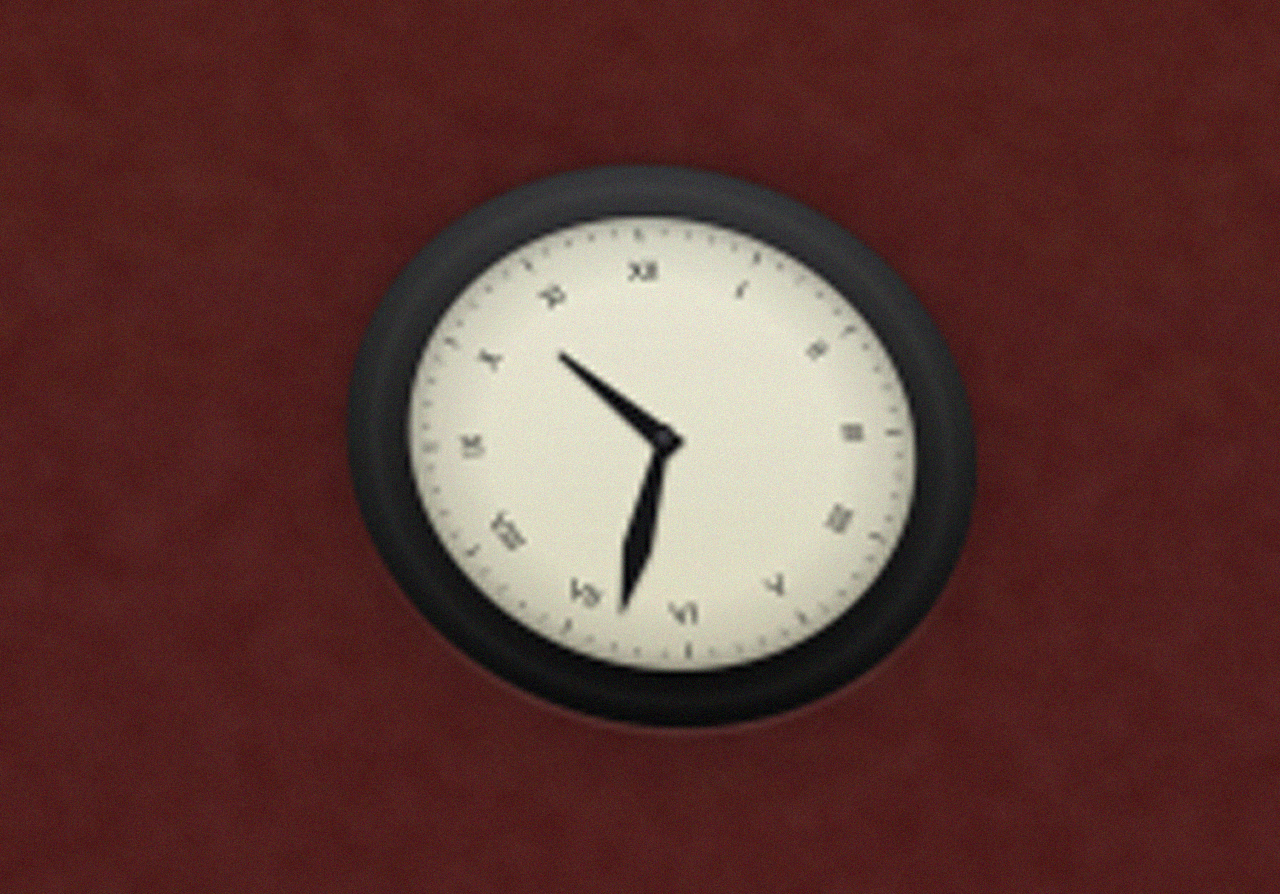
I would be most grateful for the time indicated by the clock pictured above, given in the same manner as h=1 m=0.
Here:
h=10 m=33
